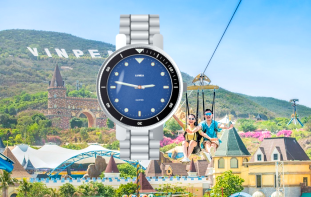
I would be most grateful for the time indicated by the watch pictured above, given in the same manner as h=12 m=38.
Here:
h=2 m=47
